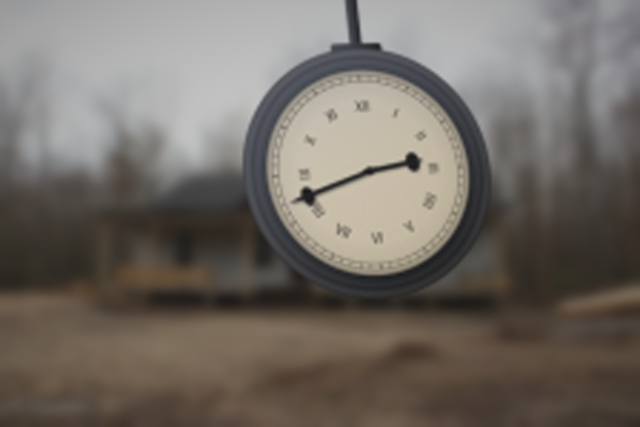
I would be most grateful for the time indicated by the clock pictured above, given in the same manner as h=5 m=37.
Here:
h=2 m=42
